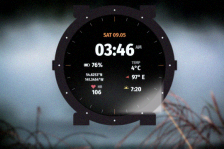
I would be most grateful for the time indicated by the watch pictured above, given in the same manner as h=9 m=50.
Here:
h=3 m=46
